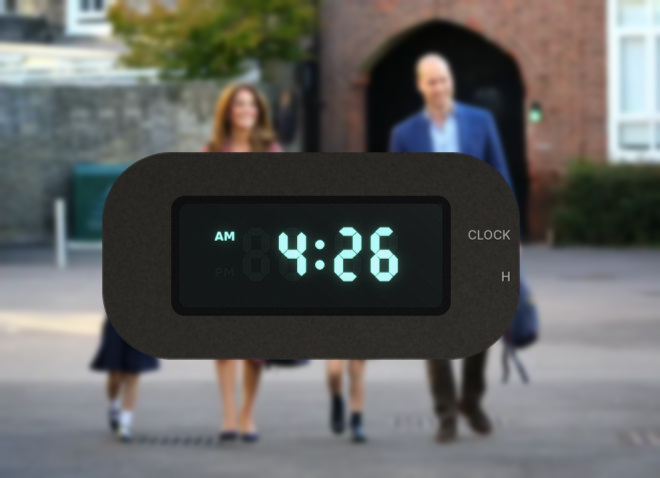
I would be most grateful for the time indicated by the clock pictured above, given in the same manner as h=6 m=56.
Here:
h=4 m=26
